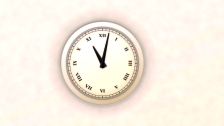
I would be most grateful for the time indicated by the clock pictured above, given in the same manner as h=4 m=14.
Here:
h=11 m=2
